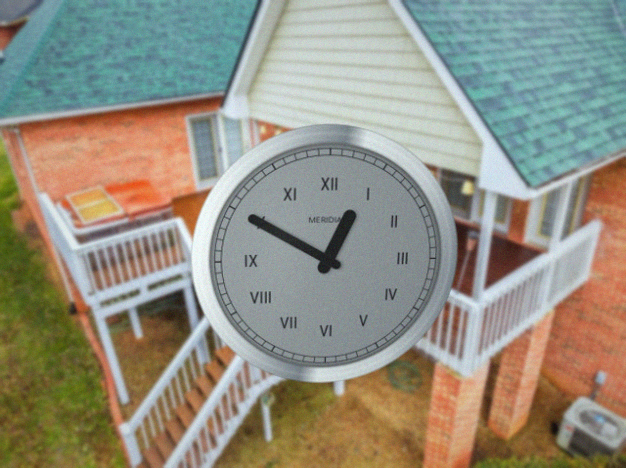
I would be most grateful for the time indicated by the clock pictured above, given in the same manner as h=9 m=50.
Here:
h=12 m=50
